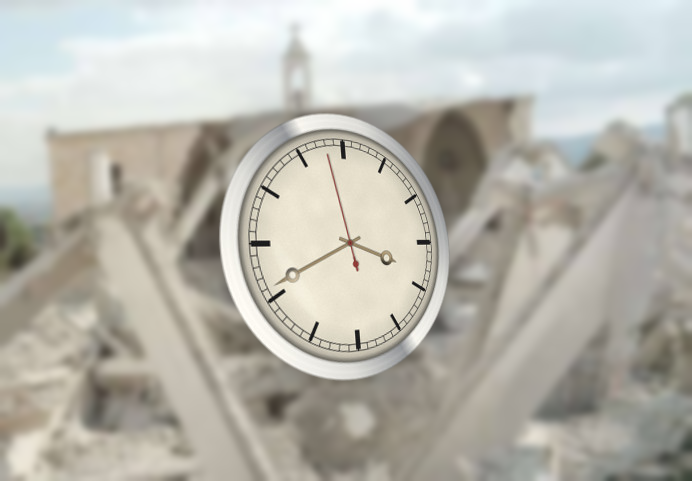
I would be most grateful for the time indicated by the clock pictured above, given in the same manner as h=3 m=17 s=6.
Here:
h=3 m=40 s=58
